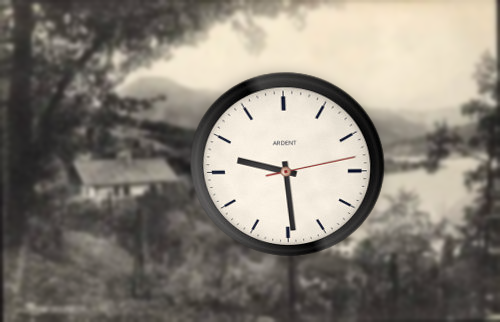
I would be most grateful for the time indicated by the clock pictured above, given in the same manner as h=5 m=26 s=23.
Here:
h=9 m=29 s=13
